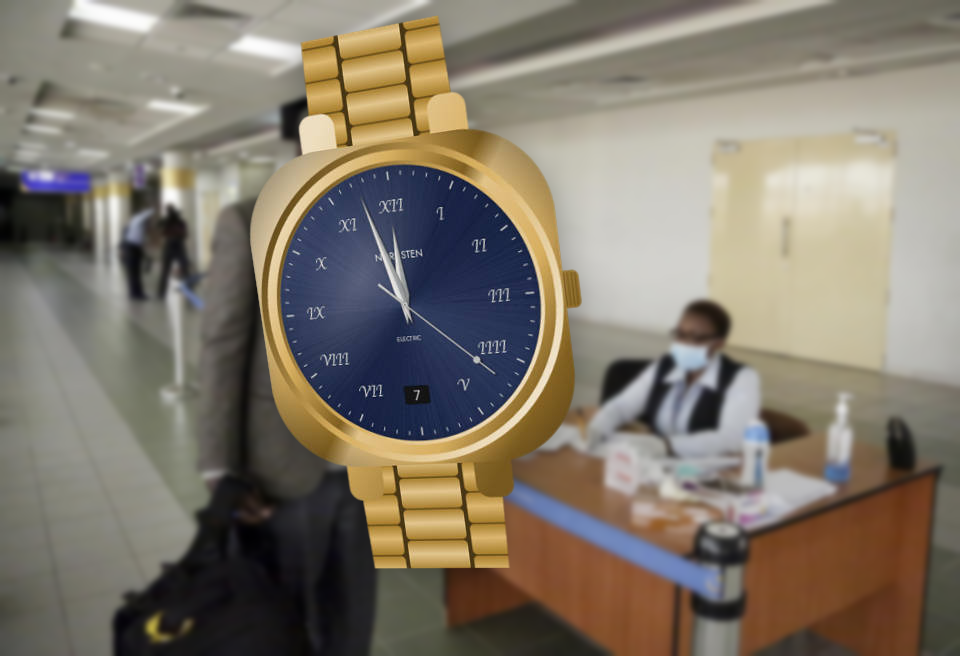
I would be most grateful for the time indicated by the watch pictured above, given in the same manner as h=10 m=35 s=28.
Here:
h=11 m=57 s=22
